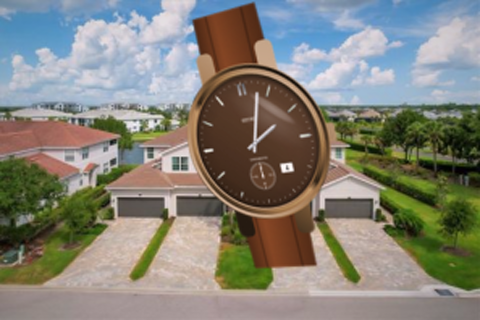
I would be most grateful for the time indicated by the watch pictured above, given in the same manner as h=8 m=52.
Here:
h=2 m=3
